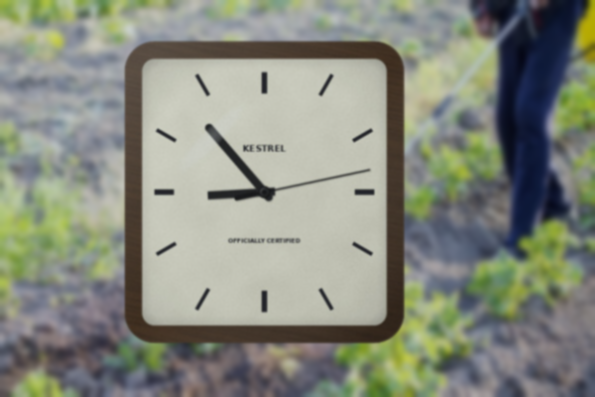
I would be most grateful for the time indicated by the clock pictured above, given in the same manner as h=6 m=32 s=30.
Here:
h=8 m=53 s=13
